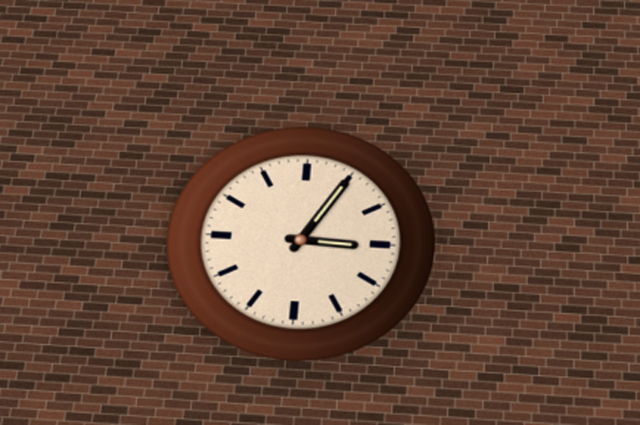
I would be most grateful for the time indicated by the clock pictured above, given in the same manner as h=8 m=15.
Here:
h=3 m=5
